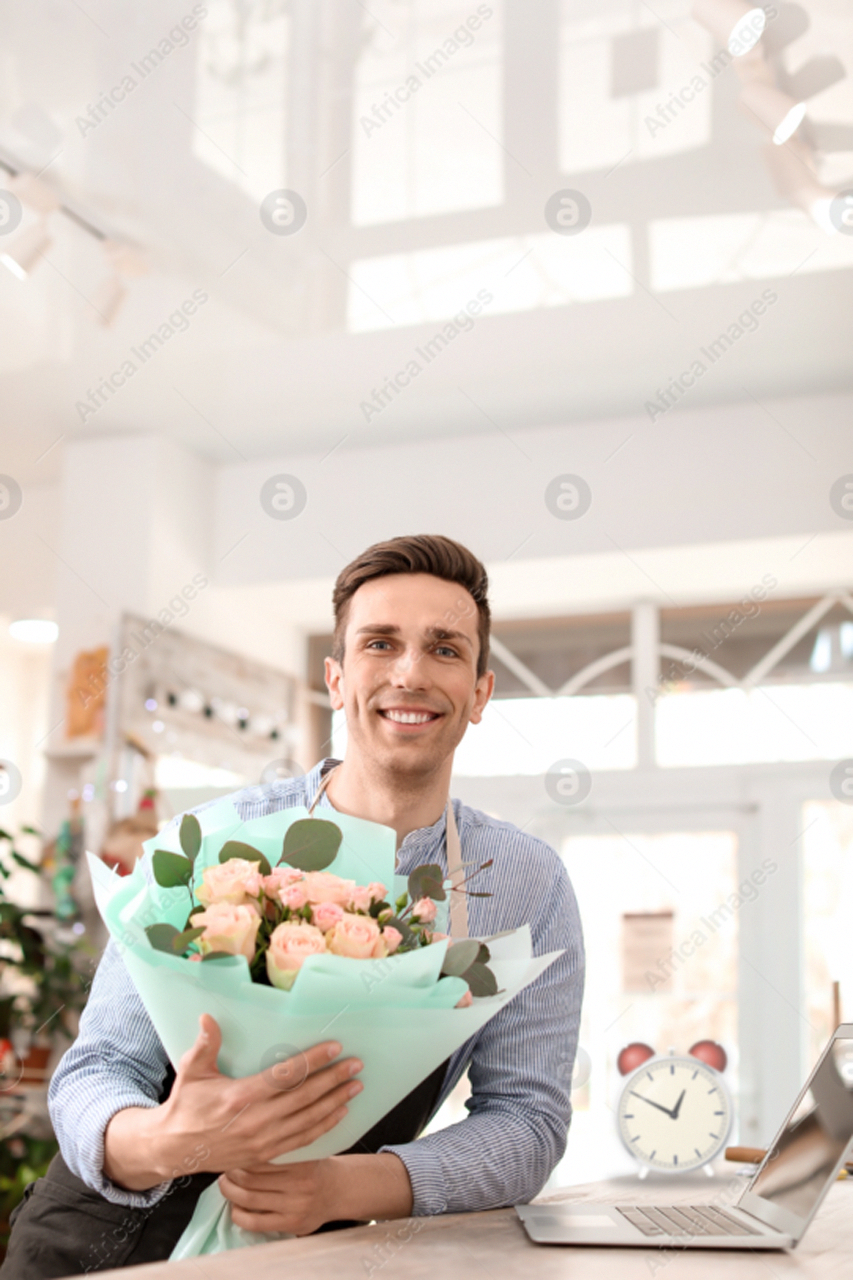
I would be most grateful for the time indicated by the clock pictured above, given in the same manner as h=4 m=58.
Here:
h=12 m=50
